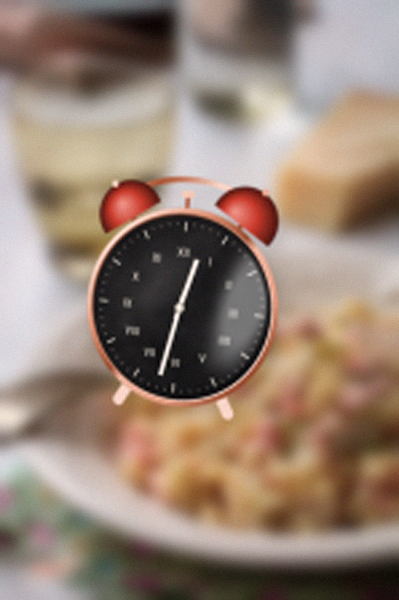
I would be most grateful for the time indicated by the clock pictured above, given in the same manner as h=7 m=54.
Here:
h=12 m=32
